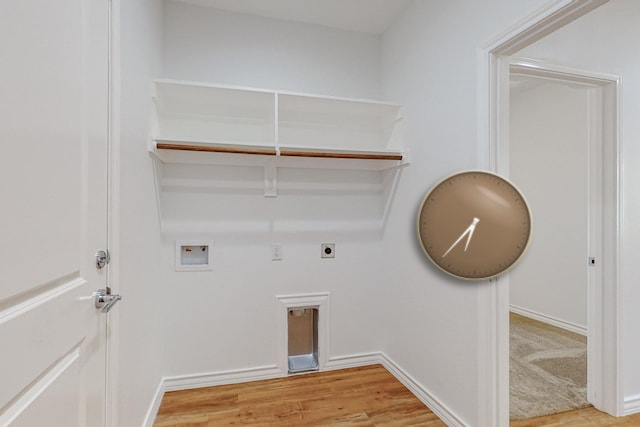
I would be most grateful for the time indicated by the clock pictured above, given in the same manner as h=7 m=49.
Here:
h=6 m=37
